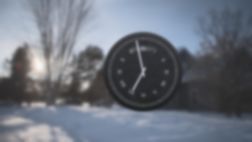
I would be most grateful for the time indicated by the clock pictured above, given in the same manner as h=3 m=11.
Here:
h=6 m=58
